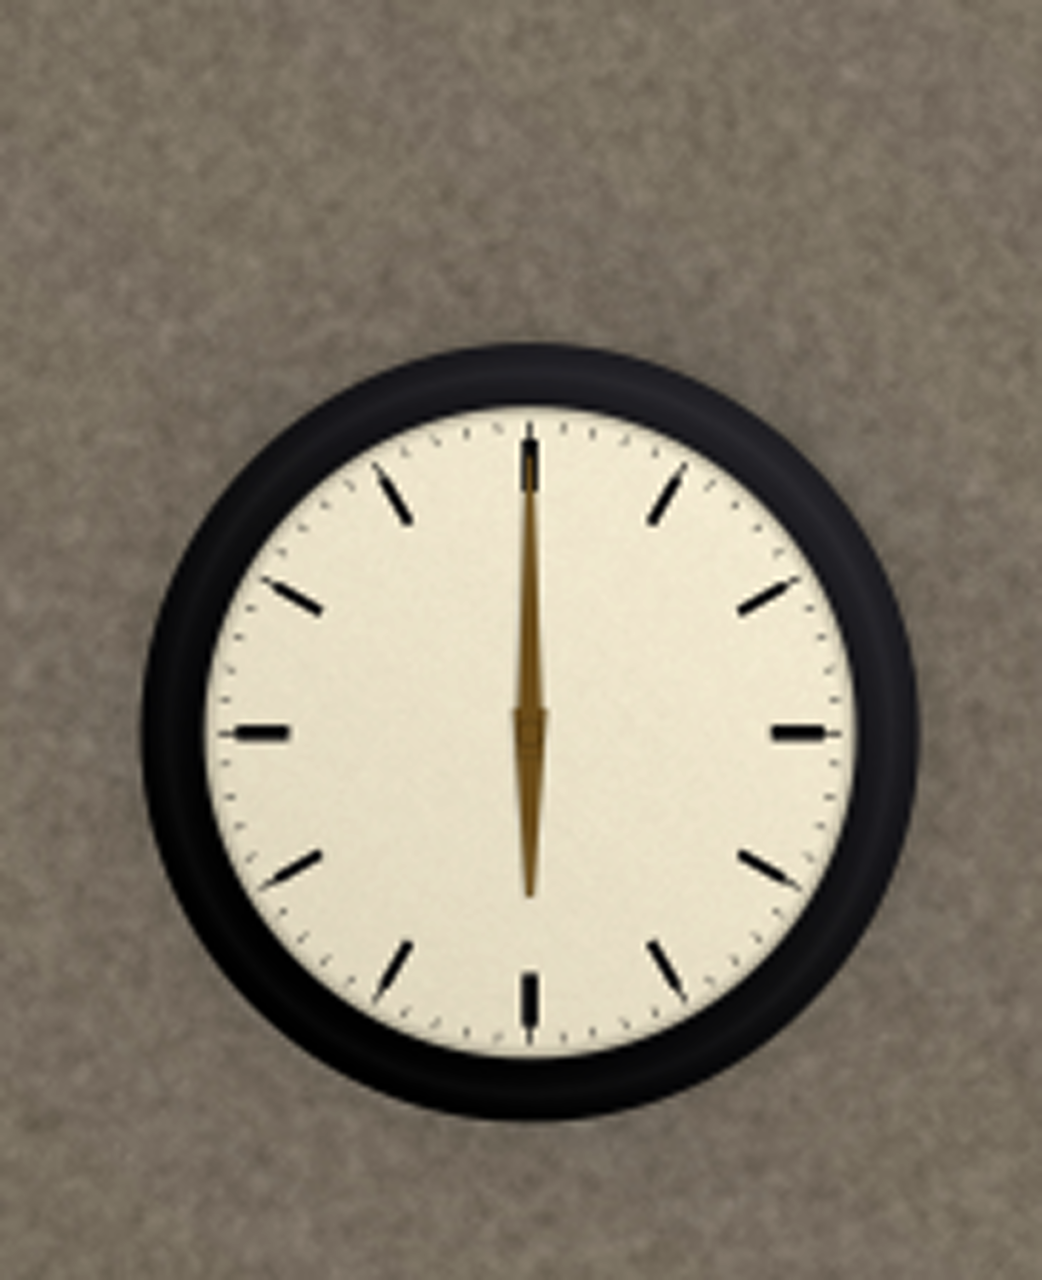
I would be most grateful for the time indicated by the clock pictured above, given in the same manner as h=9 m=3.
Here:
h=6 m=0
